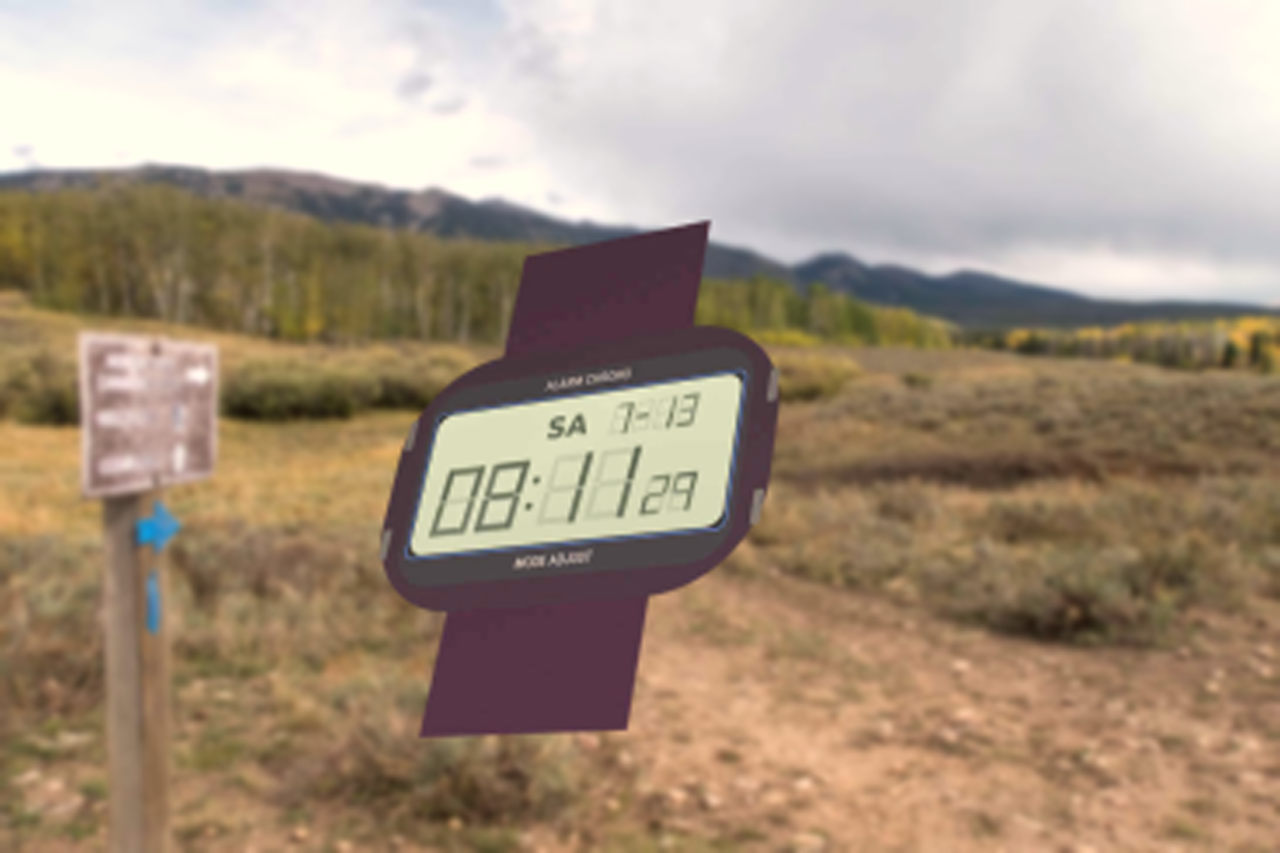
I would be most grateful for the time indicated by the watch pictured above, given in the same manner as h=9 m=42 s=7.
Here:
h=8 m=11 s=29
